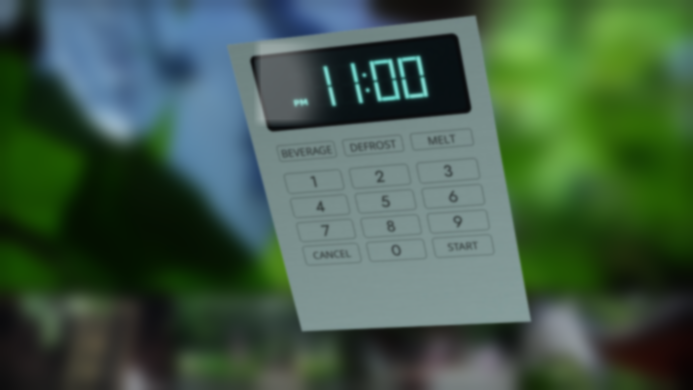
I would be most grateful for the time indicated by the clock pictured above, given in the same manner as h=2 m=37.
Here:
h=11 m=0
